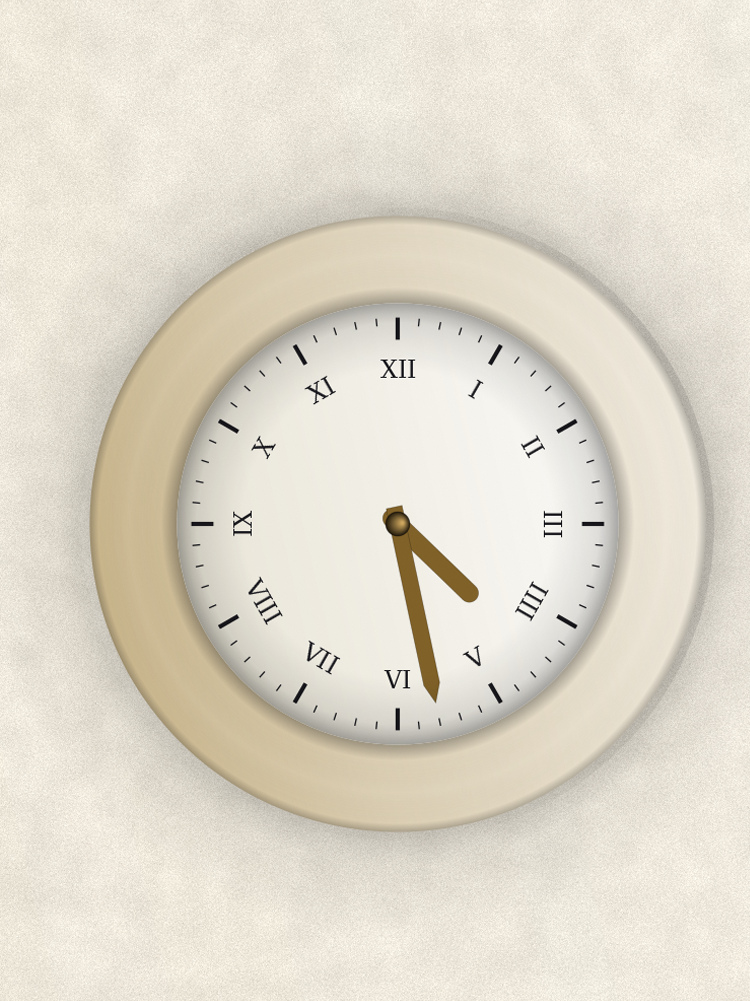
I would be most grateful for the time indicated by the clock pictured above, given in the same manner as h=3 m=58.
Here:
h=4 m=28
